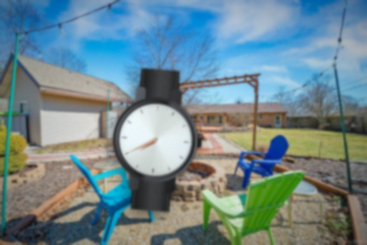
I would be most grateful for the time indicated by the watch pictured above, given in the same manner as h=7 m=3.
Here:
h=7 m=40
